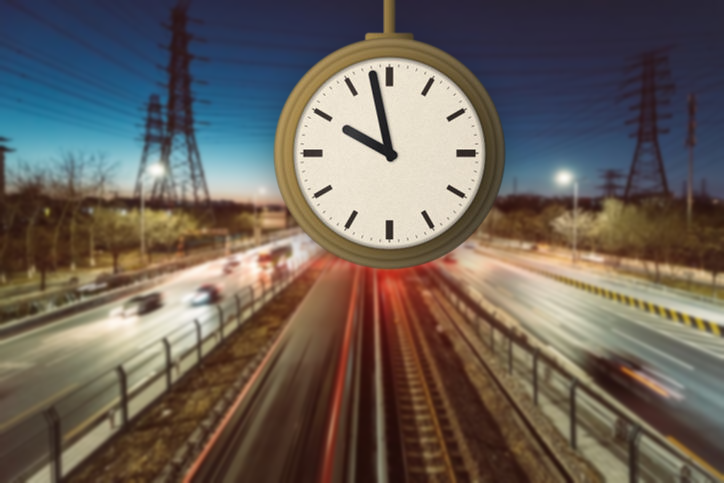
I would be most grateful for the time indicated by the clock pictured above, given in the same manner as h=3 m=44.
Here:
h=9 m=58
